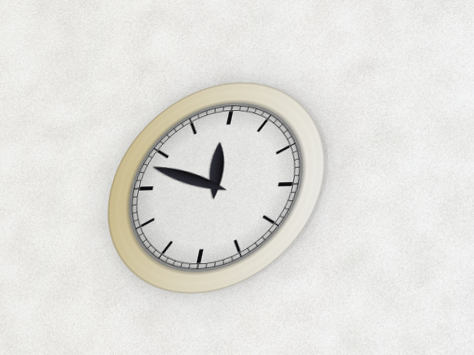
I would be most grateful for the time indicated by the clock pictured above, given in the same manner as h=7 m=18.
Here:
h=11 m=48
